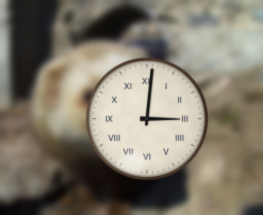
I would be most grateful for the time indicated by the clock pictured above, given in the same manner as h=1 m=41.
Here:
h=3 m=1
